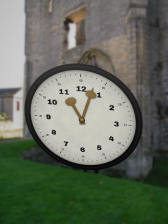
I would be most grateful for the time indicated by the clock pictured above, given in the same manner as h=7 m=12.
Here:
h=11 m=3
